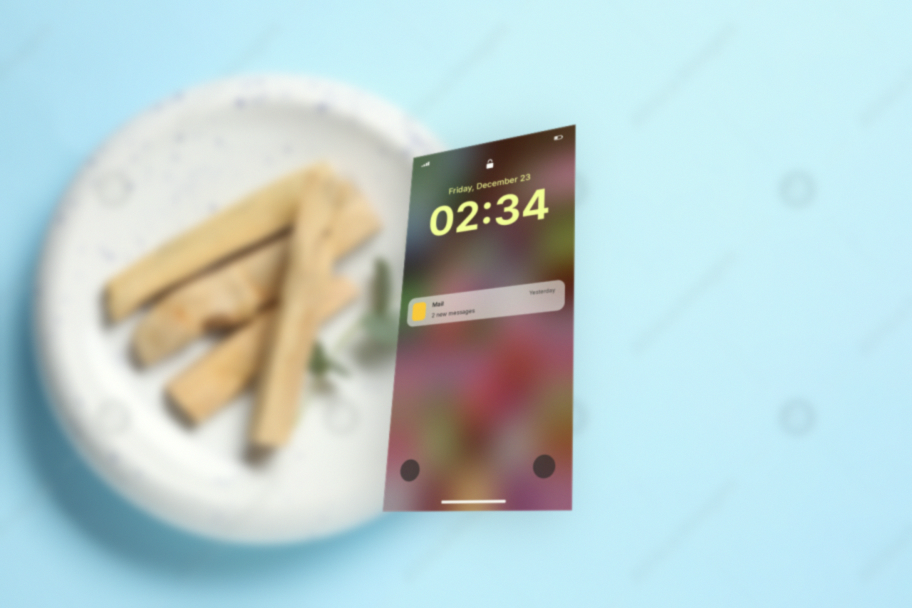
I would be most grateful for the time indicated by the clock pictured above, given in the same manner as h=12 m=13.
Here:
h=2 m=34
